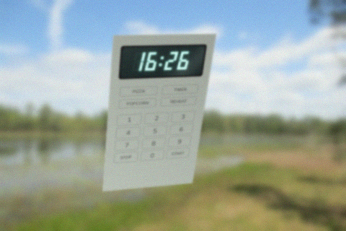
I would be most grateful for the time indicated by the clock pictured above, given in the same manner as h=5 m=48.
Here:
h=16 m=26
